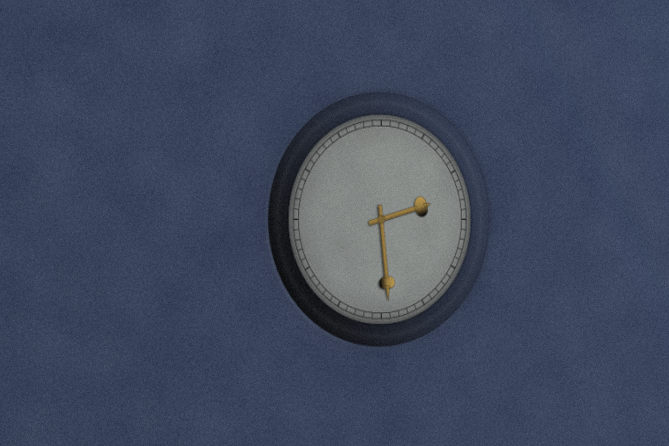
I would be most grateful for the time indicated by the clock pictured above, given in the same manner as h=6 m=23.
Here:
h=2 m=29
